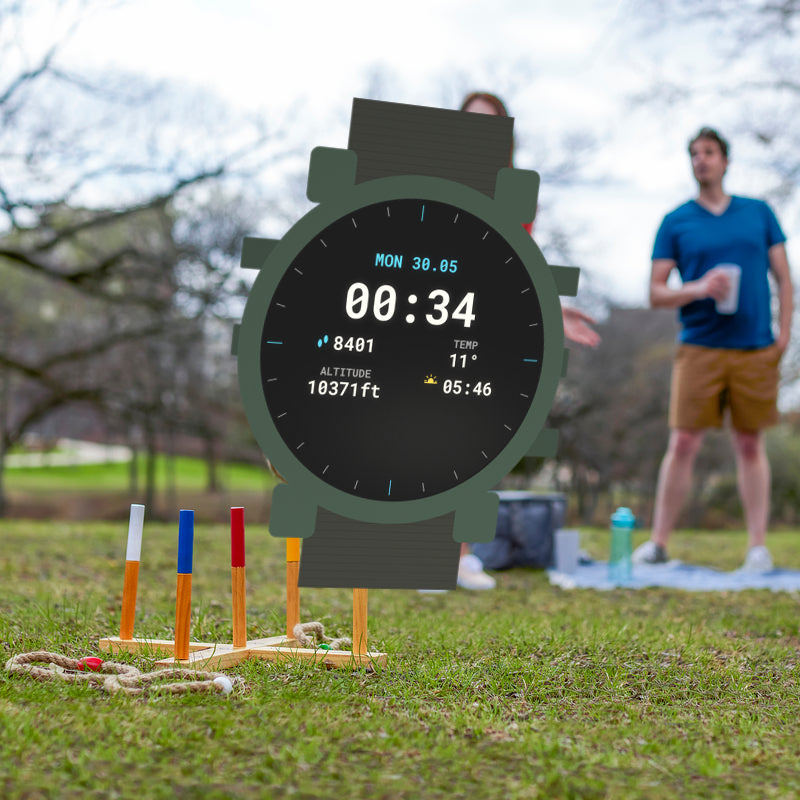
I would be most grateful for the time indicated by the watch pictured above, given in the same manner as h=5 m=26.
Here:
h=0 m=34
